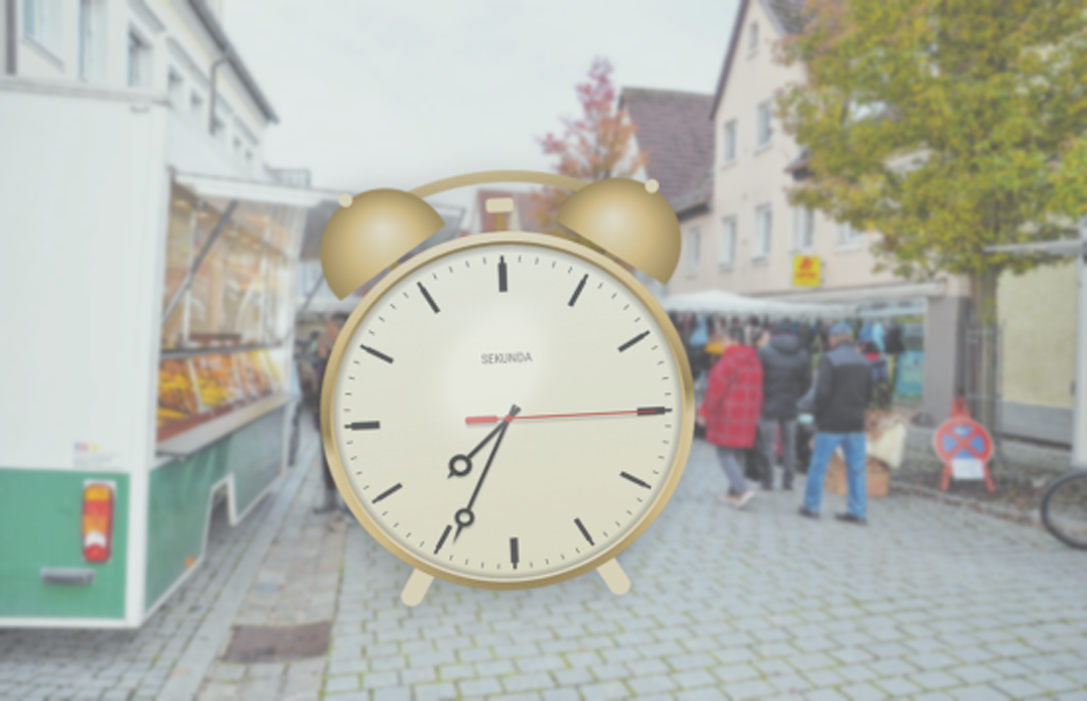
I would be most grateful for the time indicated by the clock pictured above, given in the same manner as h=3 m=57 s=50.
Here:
h=7 m=34 s=15
